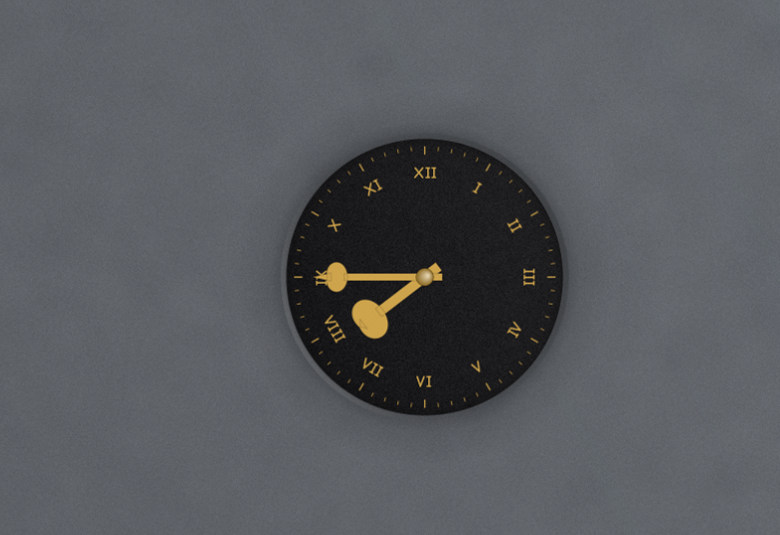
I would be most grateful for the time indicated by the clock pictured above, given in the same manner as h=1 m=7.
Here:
h=7 m=45
